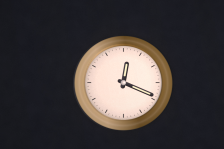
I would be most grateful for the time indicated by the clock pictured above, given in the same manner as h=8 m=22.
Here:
h=12 m=19
